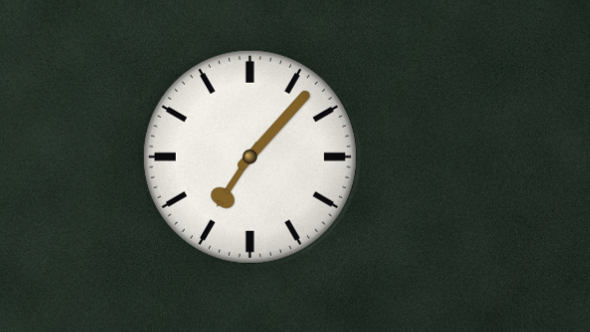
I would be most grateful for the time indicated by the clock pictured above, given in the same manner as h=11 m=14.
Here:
h=7 m=7
